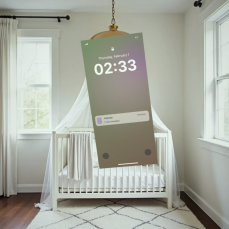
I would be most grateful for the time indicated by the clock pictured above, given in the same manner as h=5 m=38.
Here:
h=2 m=33
